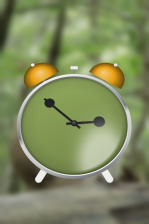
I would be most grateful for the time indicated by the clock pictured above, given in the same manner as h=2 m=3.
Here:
h=2 m=52
